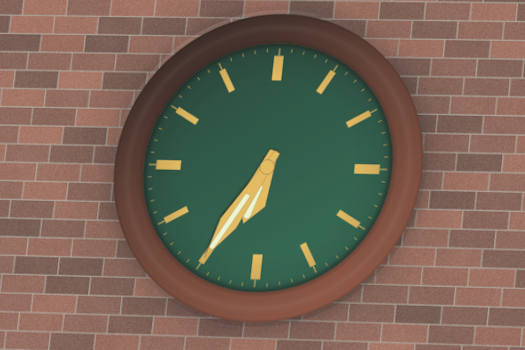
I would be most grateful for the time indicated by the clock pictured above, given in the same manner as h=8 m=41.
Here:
h=6 m=35
